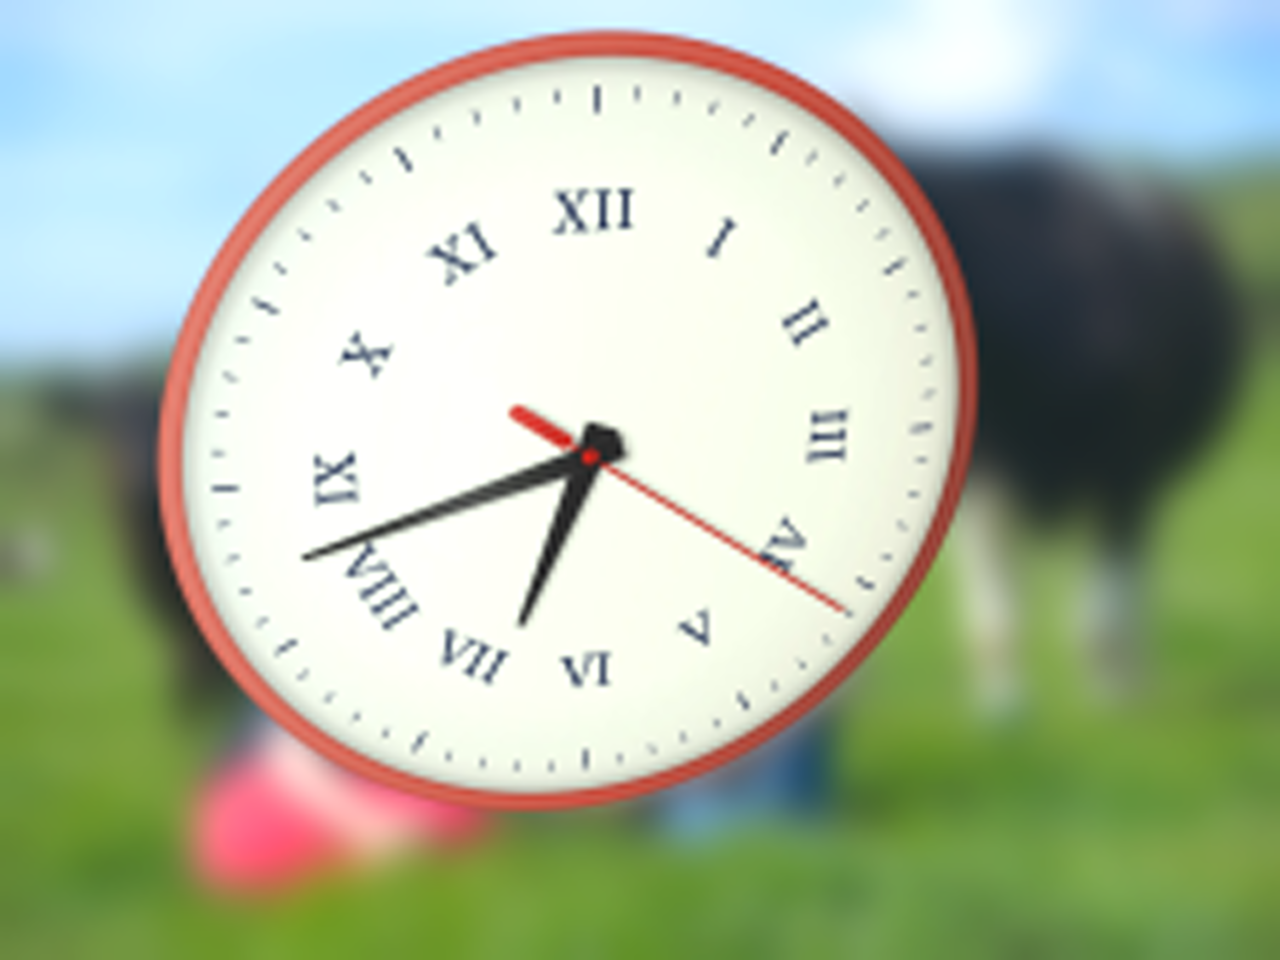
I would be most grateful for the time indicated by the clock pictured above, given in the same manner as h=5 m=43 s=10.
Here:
h=6 m=42 s=21
